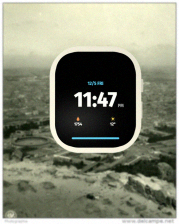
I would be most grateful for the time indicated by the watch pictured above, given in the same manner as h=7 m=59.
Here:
h=11 m=47
